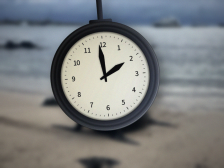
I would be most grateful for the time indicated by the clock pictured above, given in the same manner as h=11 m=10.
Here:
h=1 m=59
